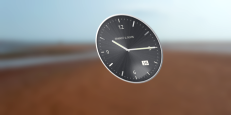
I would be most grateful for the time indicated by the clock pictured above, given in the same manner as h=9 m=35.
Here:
h=10 m=15
